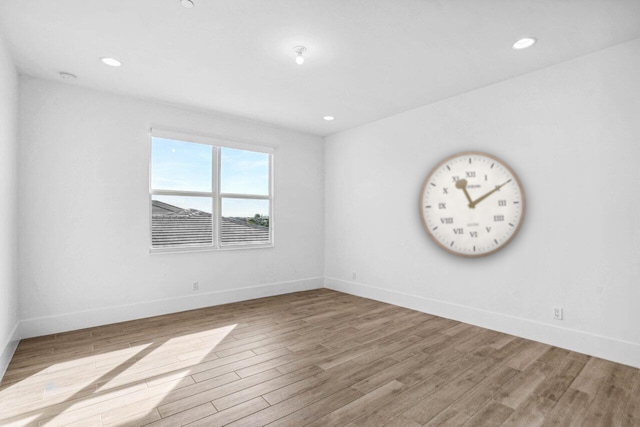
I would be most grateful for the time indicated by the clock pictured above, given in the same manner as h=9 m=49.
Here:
h=11 m=10
